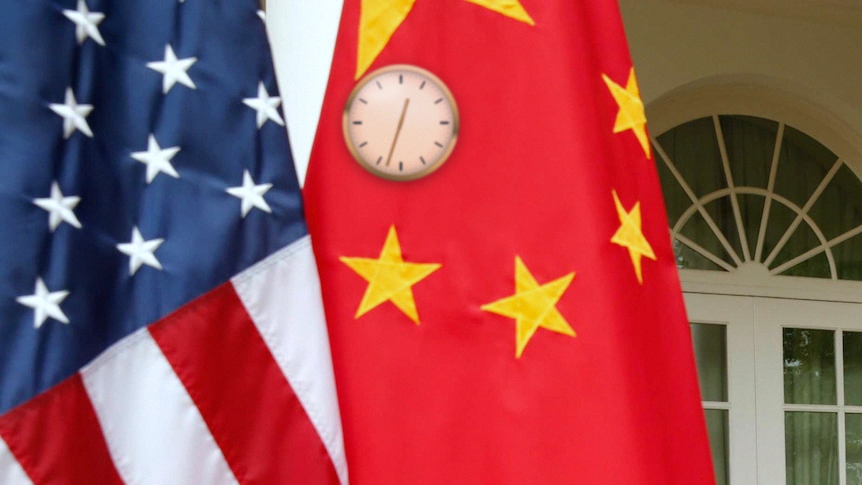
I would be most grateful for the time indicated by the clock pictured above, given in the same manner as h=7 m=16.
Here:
h=12 m=33
